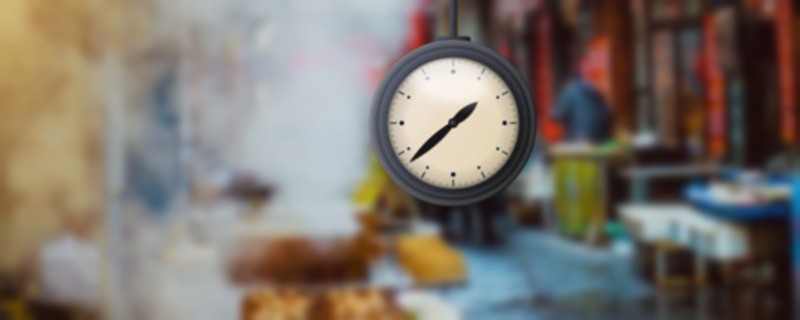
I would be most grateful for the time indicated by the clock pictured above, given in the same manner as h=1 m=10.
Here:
h=1 m=38
